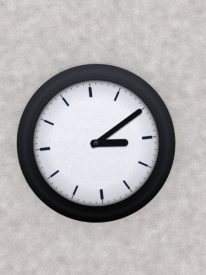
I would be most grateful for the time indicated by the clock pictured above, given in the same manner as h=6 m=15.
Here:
h=3 m=10
